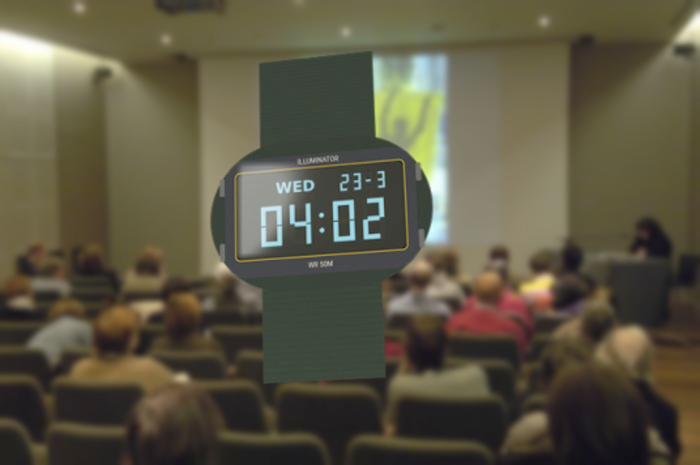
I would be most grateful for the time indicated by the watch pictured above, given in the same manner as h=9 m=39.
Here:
h=4 m=2
